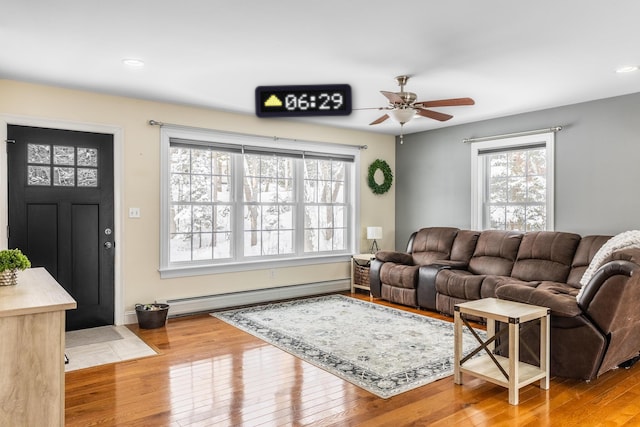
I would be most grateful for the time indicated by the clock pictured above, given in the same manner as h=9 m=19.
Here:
h=6 m=29
